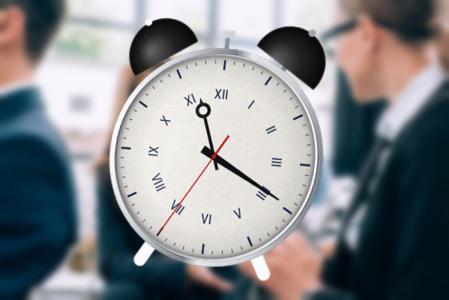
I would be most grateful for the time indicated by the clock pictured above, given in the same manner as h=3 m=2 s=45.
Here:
h=11 m=19 s=35
